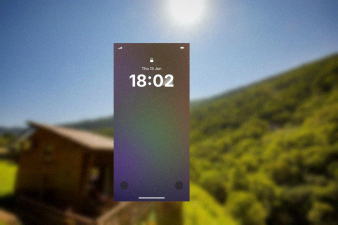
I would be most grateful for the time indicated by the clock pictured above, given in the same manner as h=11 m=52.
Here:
h=18 m=2
